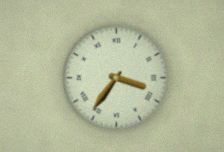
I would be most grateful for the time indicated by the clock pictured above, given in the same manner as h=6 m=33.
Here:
h=3 m=36
